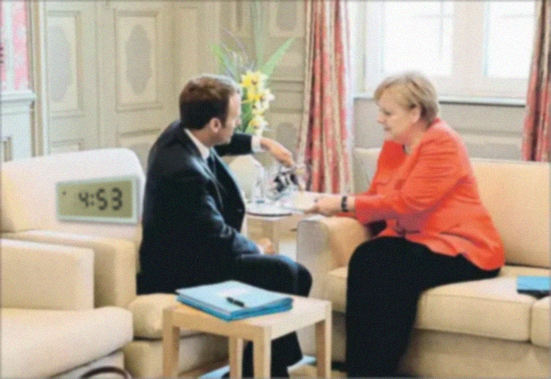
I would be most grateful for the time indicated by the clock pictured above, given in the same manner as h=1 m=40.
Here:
h=4 m=53
